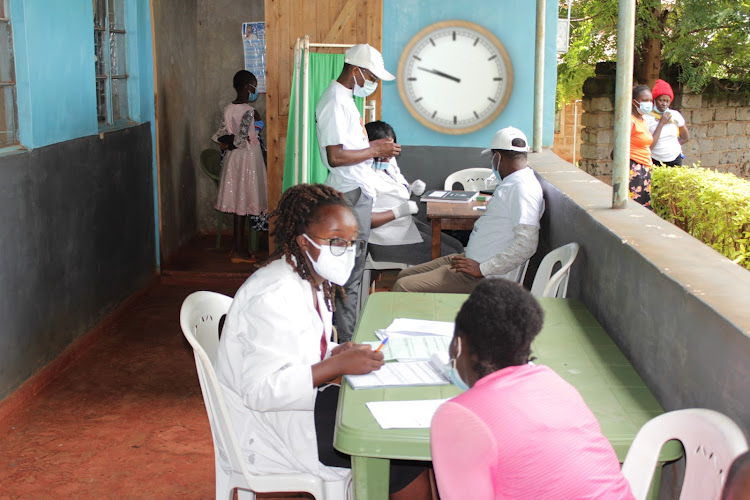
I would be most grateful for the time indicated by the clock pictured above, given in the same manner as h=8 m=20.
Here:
h=9 m=48
